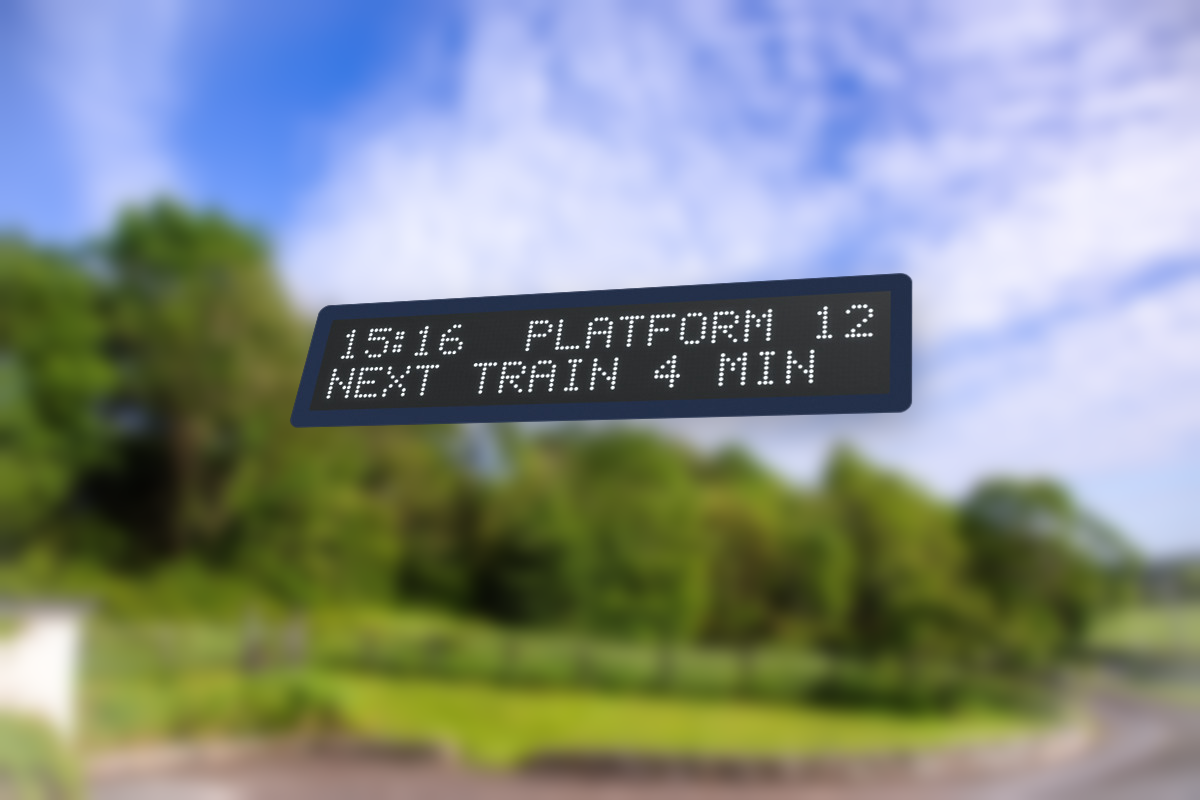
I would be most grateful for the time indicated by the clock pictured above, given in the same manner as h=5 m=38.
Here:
h=15 m=16
